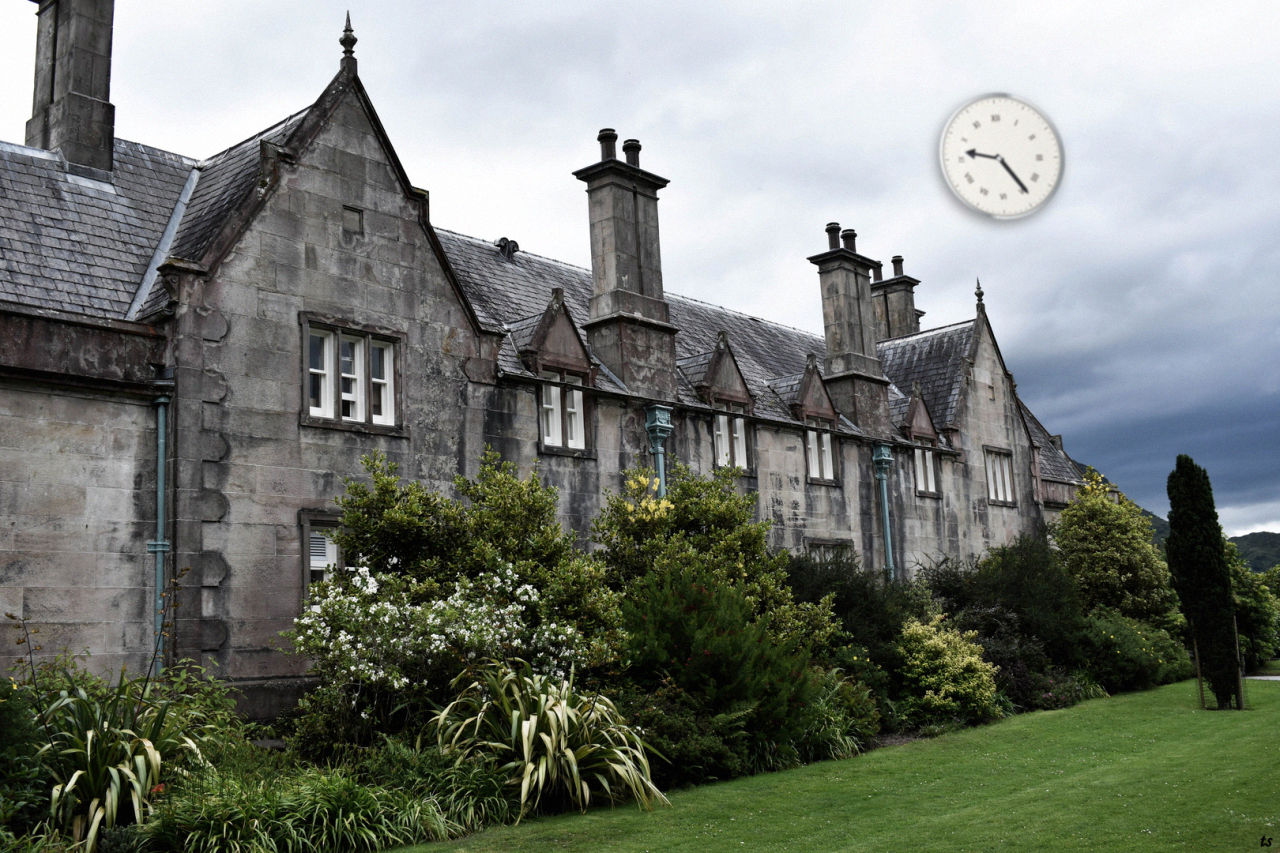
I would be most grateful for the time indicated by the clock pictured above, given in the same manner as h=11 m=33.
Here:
h=9 m=24
